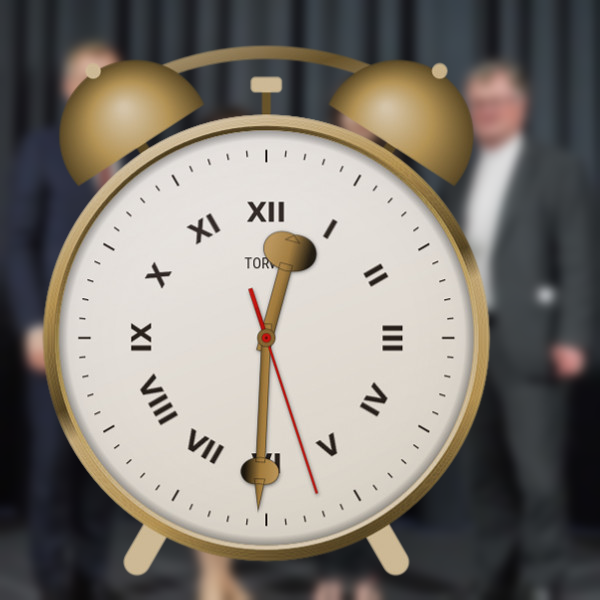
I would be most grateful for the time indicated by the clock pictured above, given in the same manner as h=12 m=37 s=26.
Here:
h=12 m=30 s=27
